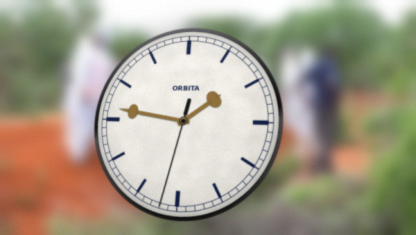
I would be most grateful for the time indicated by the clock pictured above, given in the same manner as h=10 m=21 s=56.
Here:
h=1 m=46 s=32
